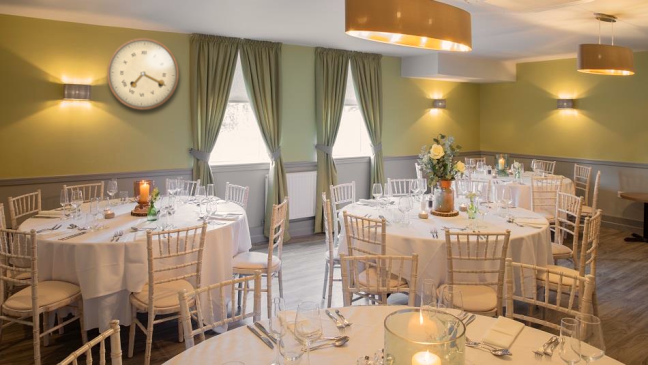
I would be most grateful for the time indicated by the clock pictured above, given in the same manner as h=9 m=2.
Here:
h=7 m=19
